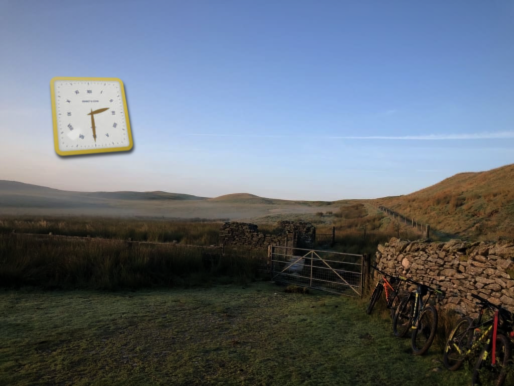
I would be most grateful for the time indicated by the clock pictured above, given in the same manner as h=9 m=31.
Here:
h=2 m=30
